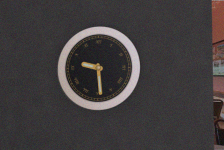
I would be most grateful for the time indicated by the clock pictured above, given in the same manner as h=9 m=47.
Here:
h=9 m=29
